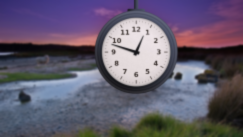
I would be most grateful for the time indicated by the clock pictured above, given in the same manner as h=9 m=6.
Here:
h=12 m=48
